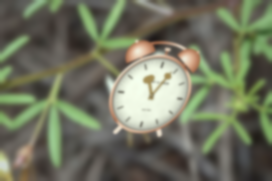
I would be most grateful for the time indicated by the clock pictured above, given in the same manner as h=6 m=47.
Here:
h=11 m=4
